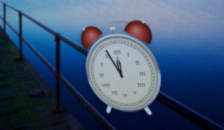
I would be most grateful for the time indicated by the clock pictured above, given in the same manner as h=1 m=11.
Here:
h=11 m=56
